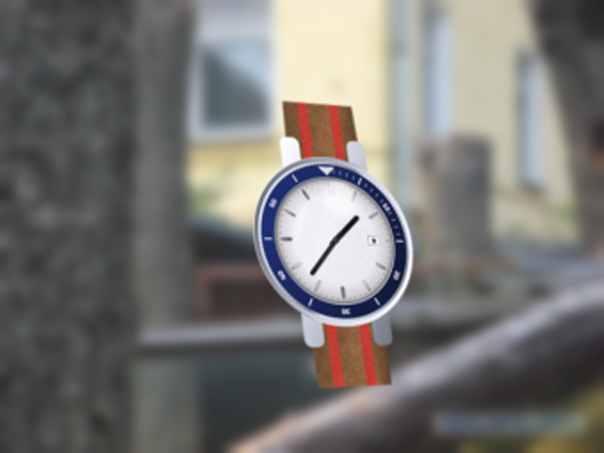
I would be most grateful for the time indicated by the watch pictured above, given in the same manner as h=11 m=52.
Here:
h=1 m=37
